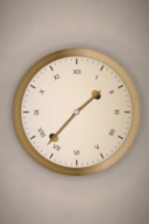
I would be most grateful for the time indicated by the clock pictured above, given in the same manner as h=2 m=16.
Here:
h=1 m=37
